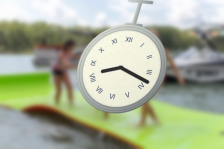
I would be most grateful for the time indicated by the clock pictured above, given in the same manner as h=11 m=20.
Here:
h=8 m=18
